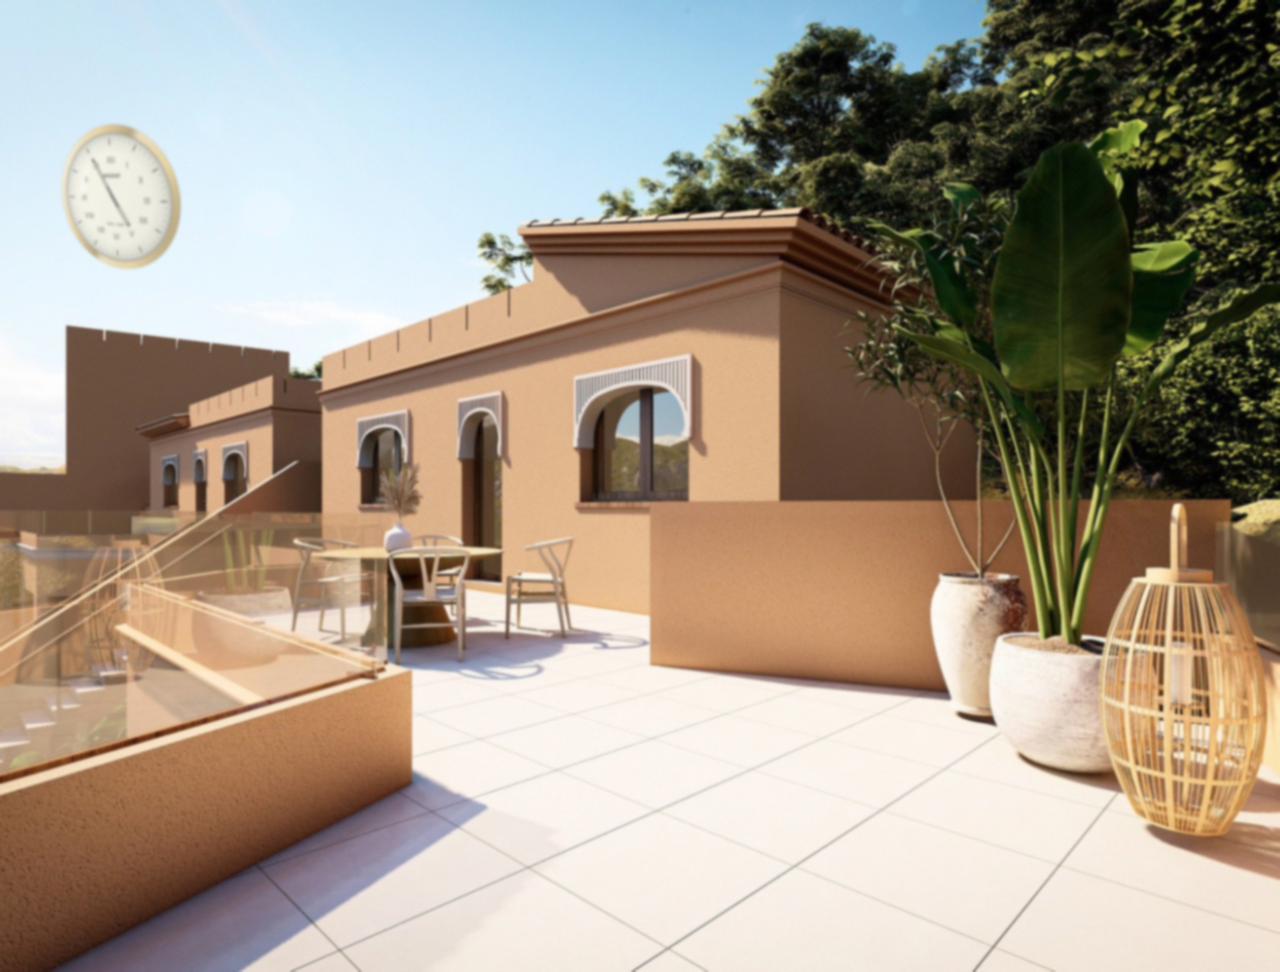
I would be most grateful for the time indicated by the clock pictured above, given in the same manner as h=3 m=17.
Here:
h=4 m=55
